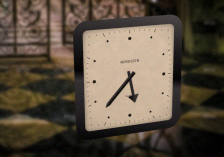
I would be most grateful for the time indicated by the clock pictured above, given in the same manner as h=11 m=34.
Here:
h=5 m=37
